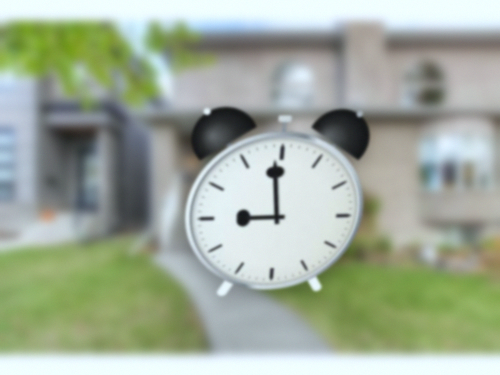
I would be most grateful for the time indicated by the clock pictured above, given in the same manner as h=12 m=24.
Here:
h=8 m=59
